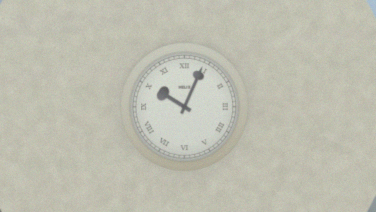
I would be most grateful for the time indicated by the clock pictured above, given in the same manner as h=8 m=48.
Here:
h=10 m=4
